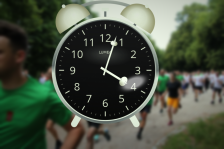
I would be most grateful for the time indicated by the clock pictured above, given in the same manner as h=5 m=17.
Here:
h=4 m=3
